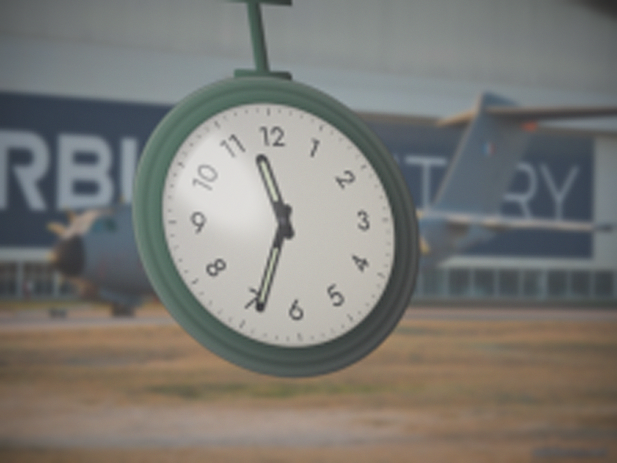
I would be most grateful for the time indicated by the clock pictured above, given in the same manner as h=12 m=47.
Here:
h=11 m=34
